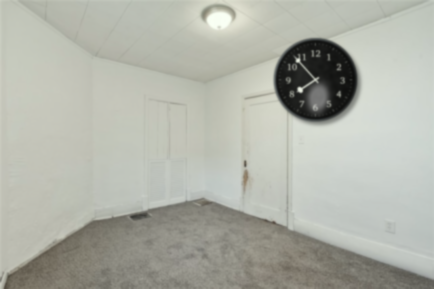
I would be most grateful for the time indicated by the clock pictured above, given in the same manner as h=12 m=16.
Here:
h=7 m=53
